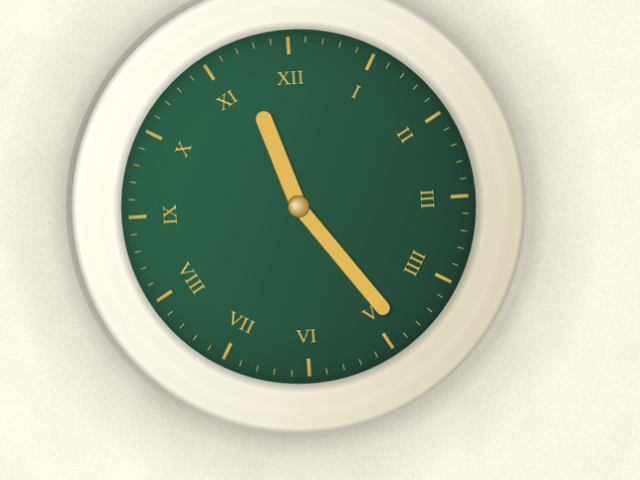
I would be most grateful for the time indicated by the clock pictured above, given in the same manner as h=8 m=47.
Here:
h=11 m=24
